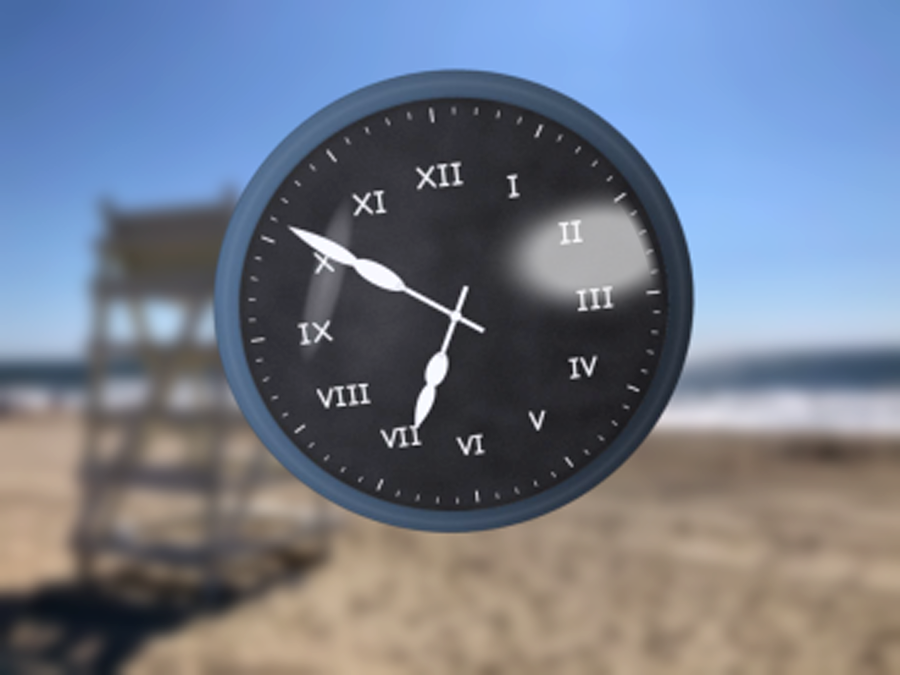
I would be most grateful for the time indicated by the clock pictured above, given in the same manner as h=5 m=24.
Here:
h=6 m=51
